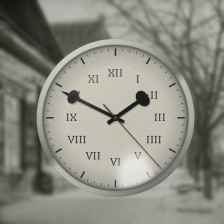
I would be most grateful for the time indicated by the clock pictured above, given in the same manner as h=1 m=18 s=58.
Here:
h=1 m=49 s=23
